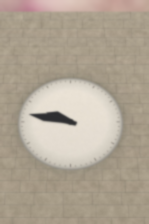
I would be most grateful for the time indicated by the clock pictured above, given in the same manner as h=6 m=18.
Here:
h=9 m=47
